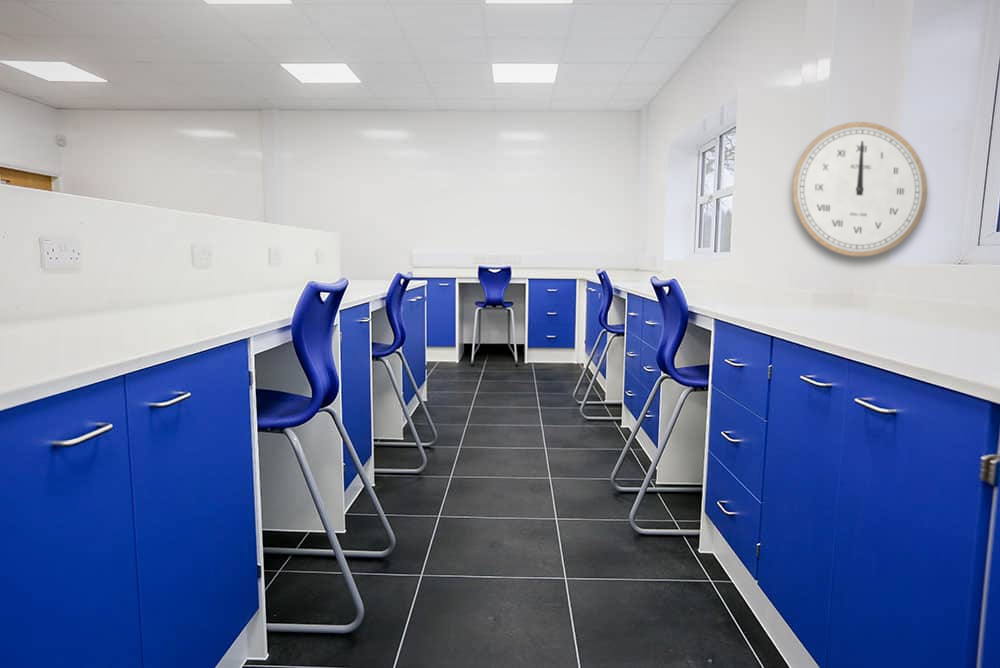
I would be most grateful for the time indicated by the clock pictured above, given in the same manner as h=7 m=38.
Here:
h=12 m=0
